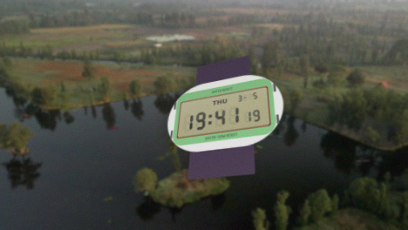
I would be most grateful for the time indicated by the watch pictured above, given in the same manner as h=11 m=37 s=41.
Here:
h=19 m=41 s=19
